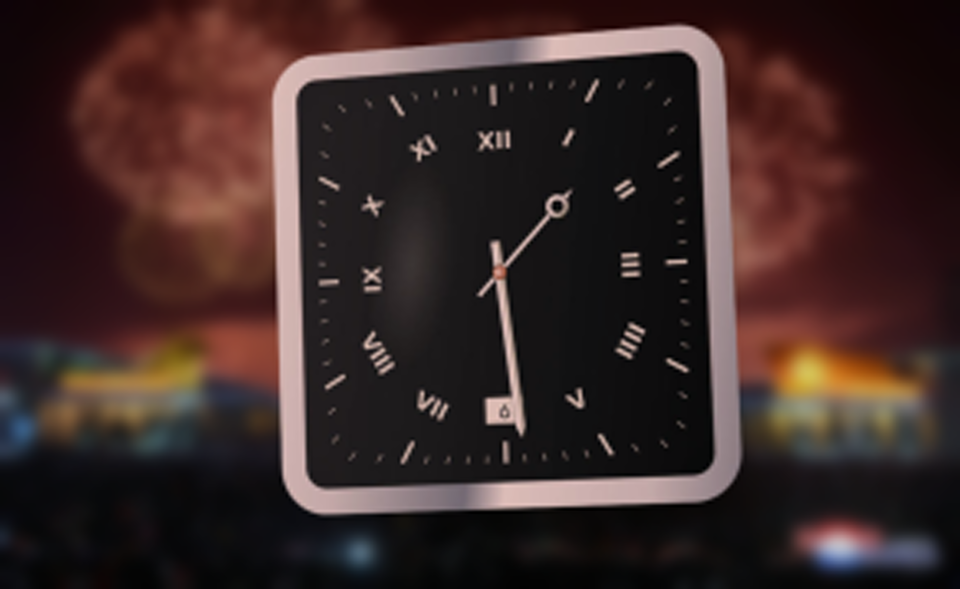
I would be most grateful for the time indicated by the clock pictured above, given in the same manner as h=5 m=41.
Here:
h=1 m=29
